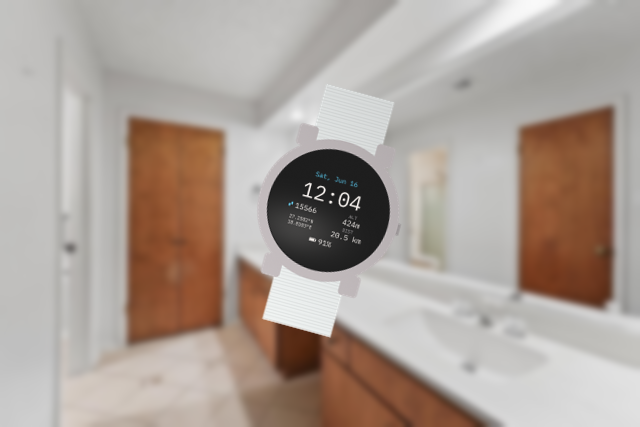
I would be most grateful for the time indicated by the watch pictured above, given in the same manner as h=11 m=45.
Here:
h=12 m=4
